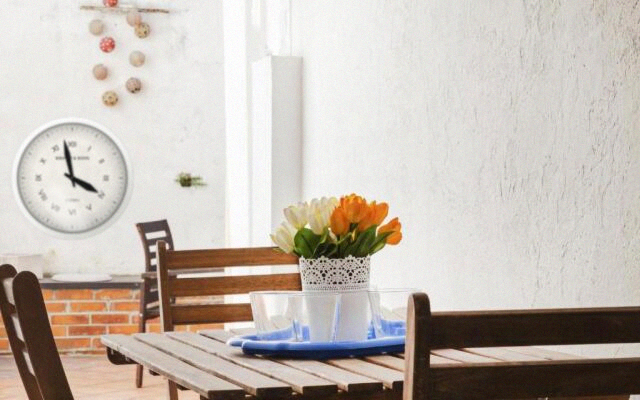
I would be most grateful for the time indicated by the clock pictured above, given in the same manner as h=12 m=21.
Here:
h=3 m=58
